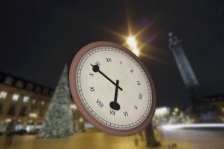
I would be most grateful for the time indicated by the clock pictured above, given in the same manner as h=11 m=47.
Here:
h=6 m=53
